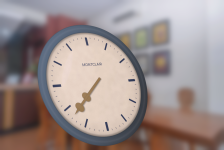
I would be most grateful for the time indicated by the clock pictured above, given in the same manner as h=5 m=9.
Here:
h=7 m=38
